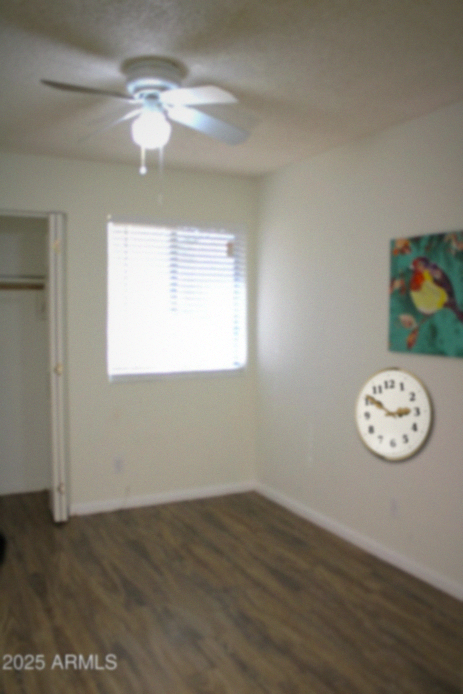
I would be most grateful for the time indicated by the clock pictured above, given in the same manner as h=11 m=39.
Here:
h=2 m=51
